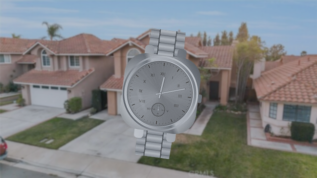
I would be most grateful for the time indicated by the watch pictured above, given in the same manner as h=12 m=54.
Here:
h=12 m=12
